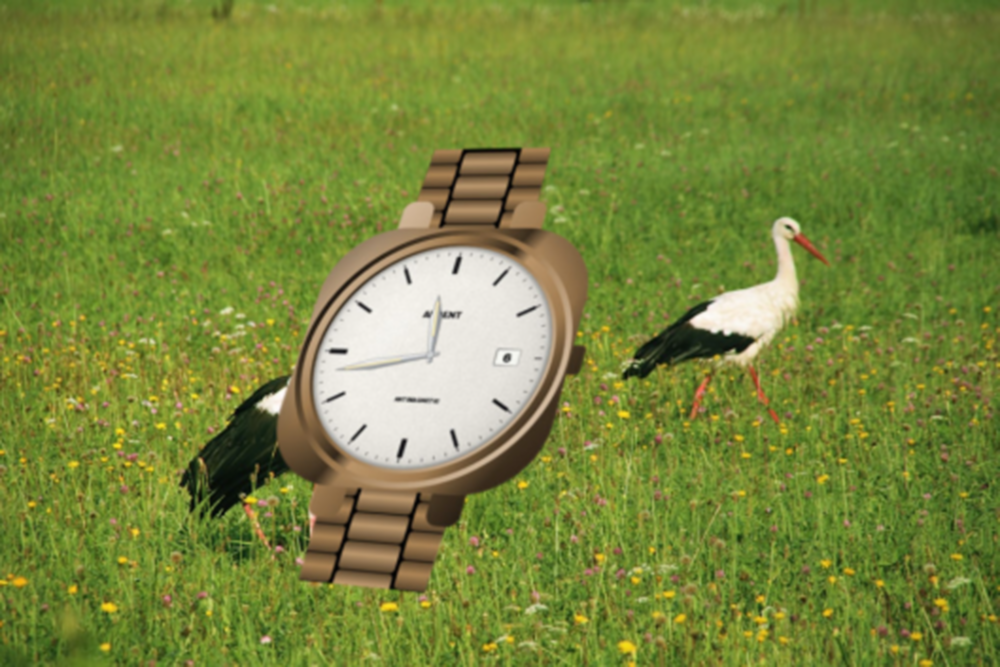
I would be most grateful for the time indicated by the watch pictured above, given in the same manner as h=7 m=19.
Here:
h=11 m=43
